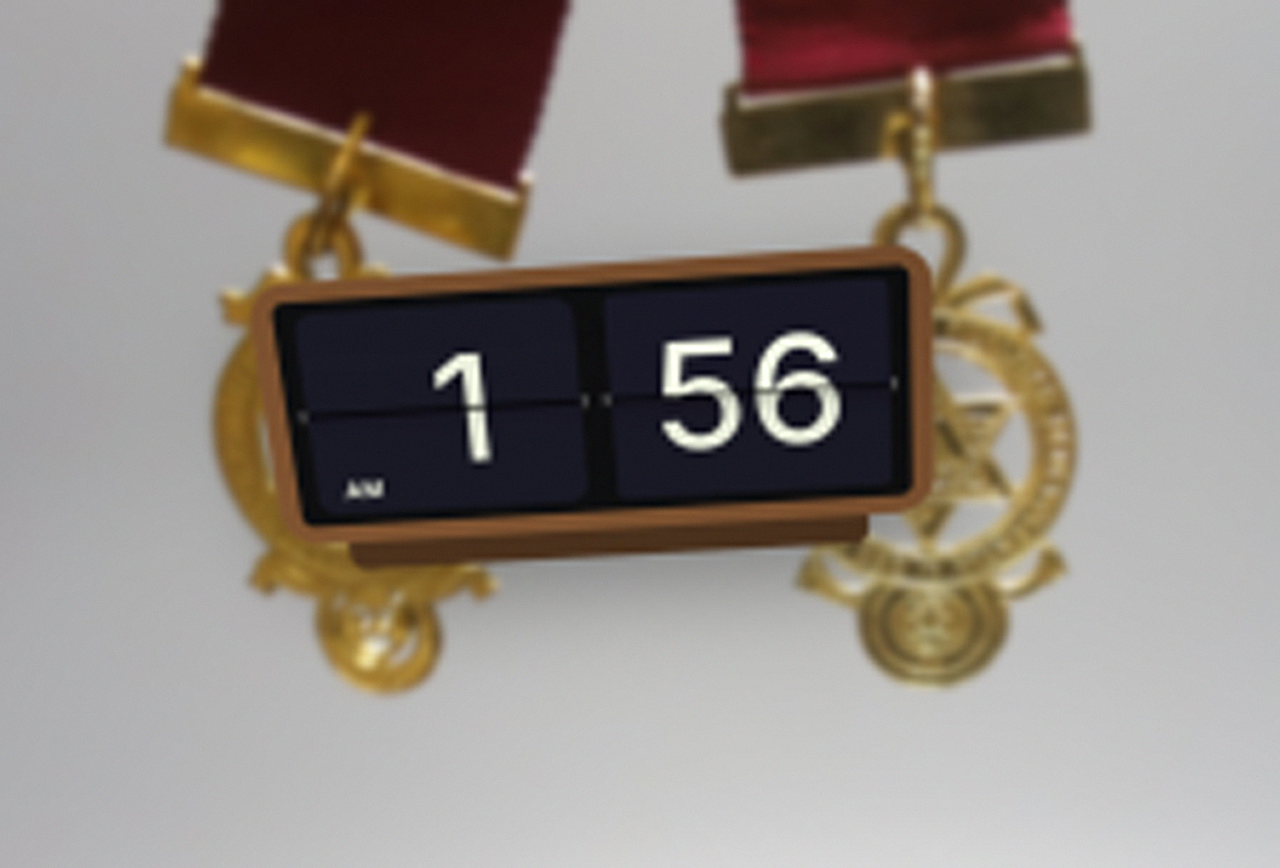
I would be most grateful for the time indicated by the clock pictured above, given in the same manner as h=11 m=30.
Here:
h=1 m=56
